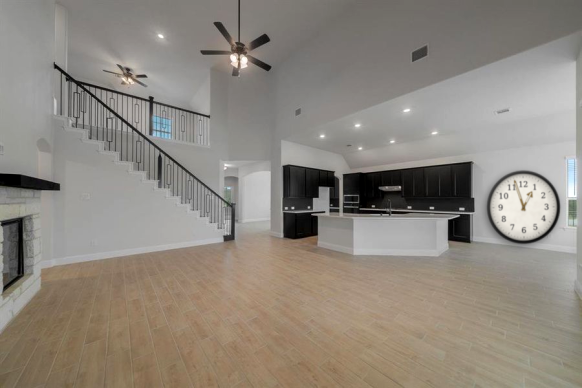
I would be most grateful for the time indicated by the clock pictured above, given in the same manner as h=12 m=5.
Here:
h=12 m=57
